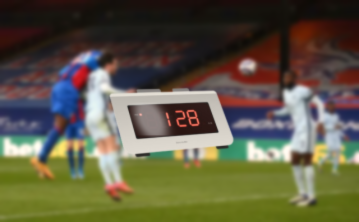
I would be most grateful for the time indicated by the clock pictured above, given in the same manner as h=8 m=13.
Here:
h=1 m=28
